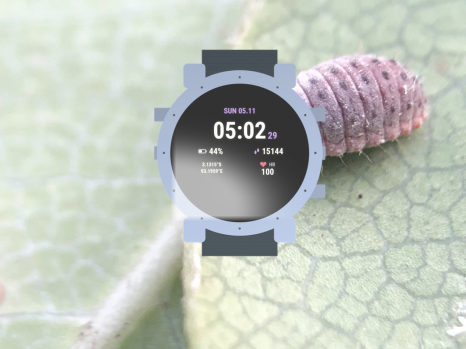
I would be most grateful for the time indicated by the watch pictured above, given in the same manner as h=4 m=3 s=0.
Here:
h=5 m=2 s=29
